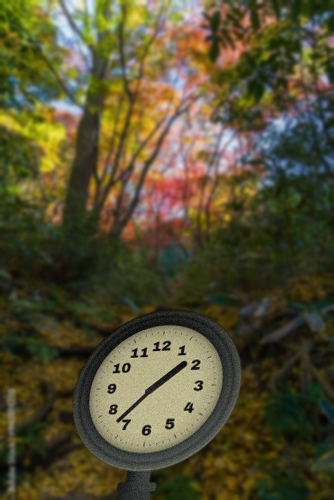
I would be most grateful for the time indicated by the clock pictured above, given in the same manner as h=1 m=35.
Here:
h=1 m=37
